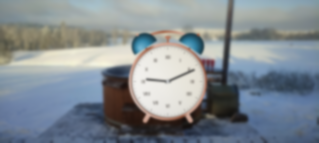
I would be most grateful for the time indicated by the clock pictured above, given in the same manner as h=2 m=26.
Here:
h=9 m=11
